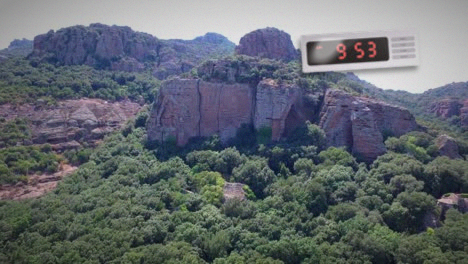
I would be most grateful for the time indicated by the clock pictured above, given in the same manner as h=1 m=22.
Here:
h=9 m=53
